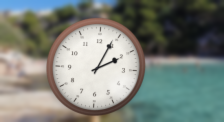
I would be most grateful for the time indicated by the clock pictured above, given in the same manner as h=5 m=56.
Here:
h=2 m=4
